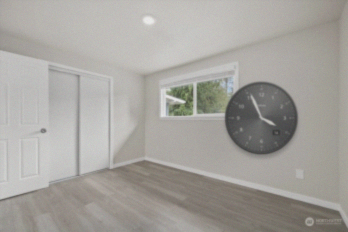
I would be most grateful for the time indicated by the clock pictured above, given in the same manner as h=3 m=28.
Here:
h=3 m=56
